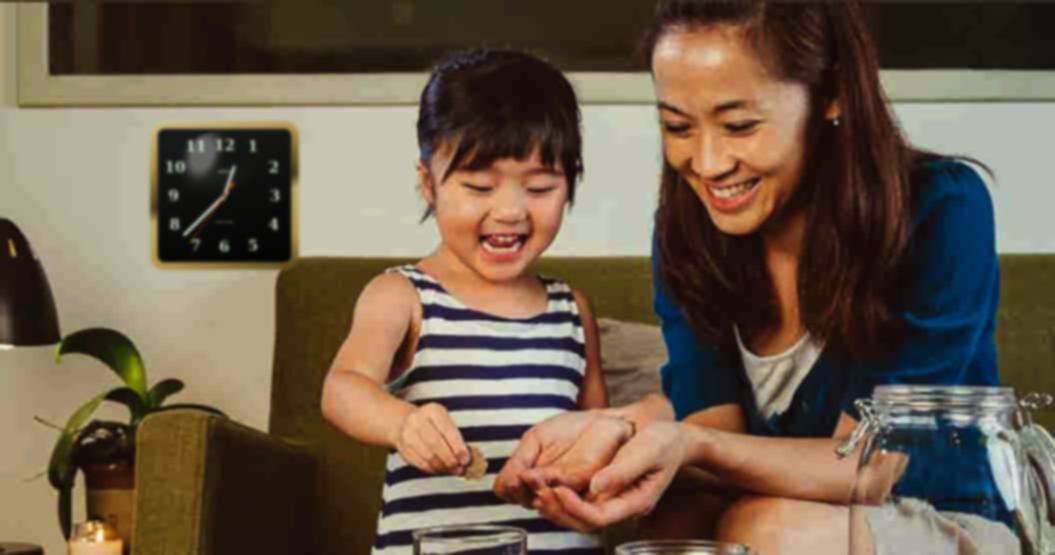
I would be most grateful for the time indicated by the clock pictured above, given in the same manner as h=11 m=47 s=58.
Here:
h=12 m=37 s=36
